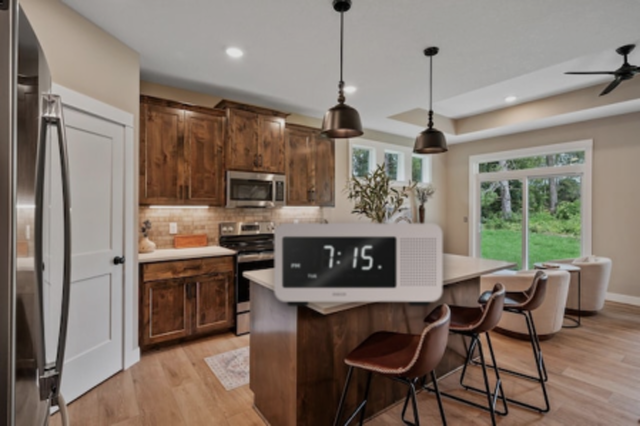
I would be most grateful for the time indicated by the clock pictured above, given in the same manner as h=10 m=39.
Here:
h=7 m=15
